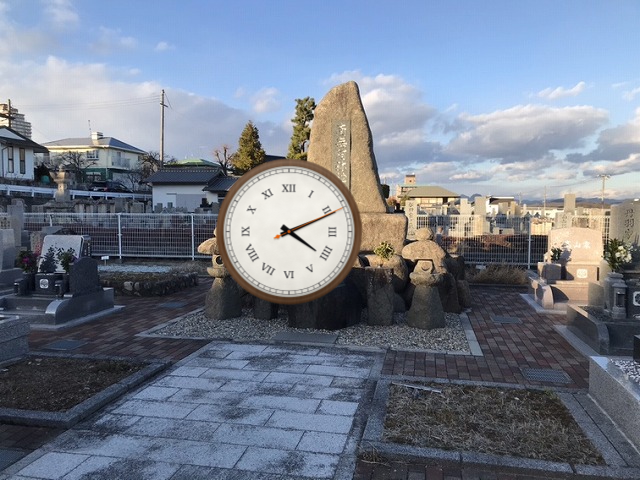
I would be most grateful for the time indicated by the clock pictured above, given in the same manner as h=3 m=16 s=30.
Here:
h=4 m=11 s=11
